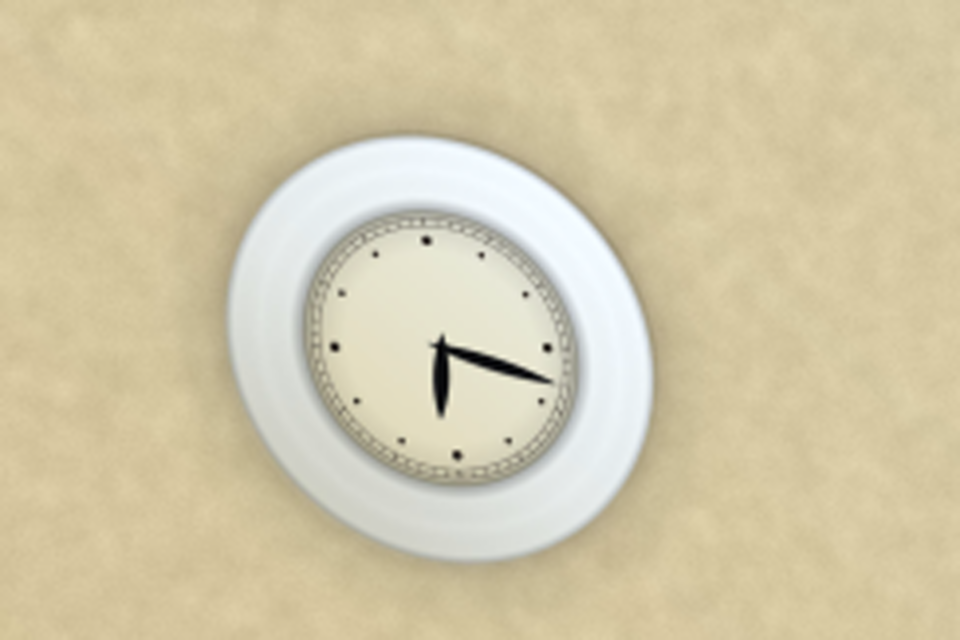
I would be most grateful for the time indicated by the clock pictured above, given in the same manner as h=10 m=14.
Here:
h=6 m=18
